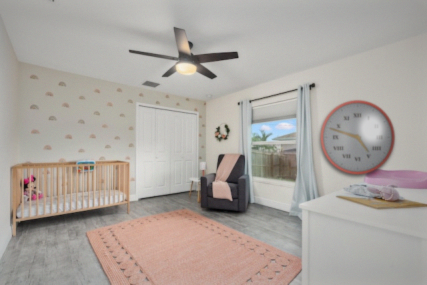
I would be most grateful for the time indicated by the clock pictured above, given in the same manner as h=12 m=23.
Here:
h=4 m=48
